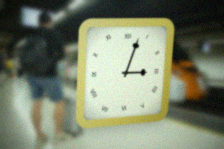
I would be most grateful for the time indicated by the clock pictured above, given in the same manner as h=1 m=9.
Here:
h=3 m=3
